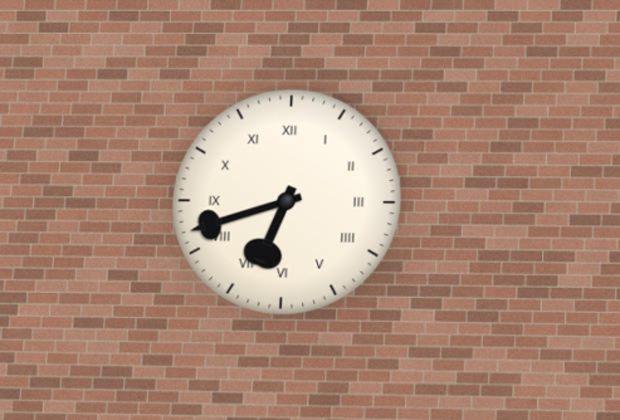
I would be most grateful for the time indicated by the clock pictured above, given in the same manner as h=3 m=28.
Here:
h=6 m=42
